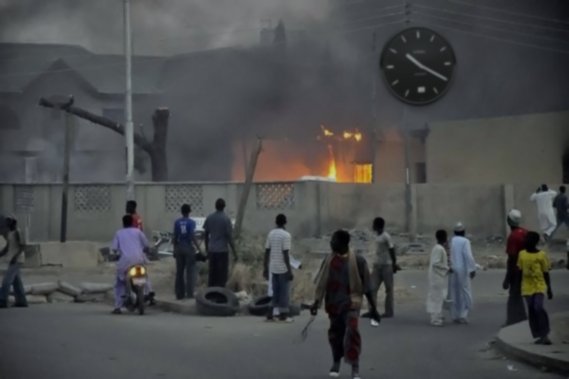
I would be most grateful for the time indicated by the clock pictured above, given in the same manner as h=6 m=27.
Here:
h=10 m=20
